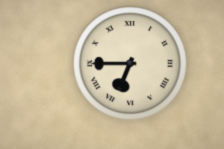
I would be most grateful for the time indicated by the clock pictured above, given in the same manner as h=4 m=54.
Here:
h=6 m=45
